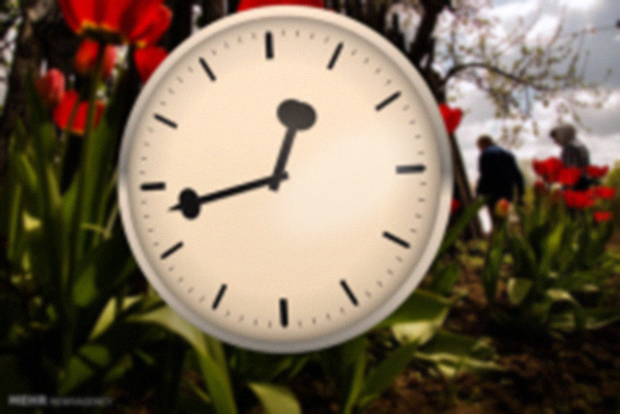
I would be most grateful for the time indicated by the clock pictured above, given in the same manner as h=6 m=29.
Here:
h=12 m=43
